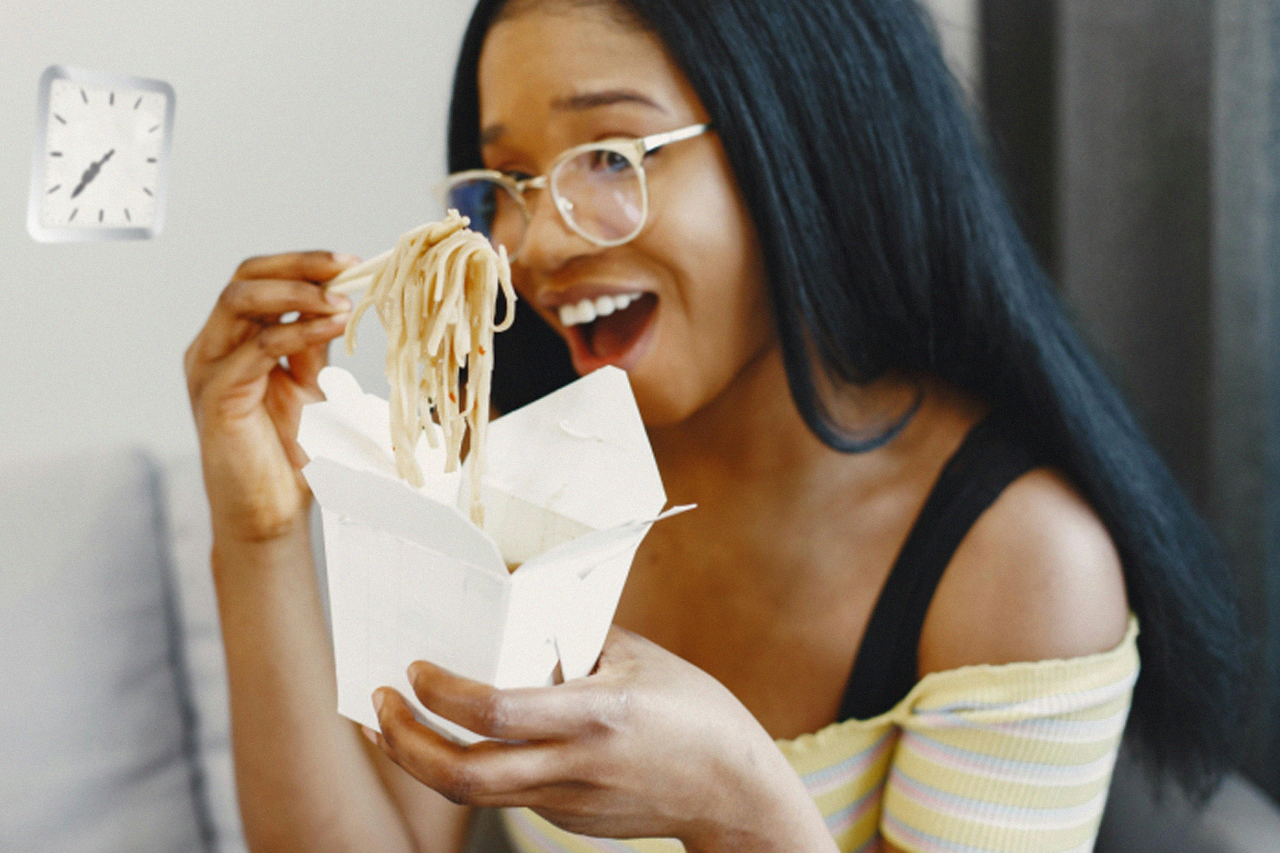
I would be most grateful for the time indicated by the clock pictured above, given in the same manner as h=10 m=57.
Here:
h=7 m=37
